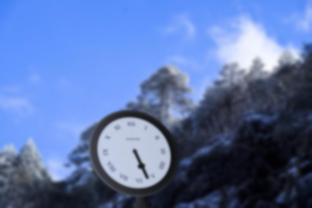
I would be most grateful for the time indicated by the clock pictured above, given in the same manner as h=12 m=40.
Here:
h=5 m=27
